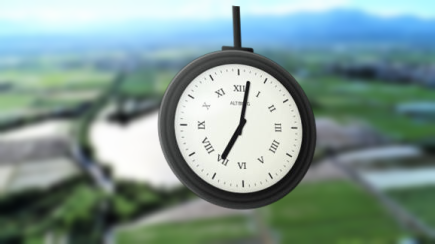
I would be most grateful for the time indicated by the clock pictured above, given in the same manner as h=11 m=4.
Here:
h=7 m=2
